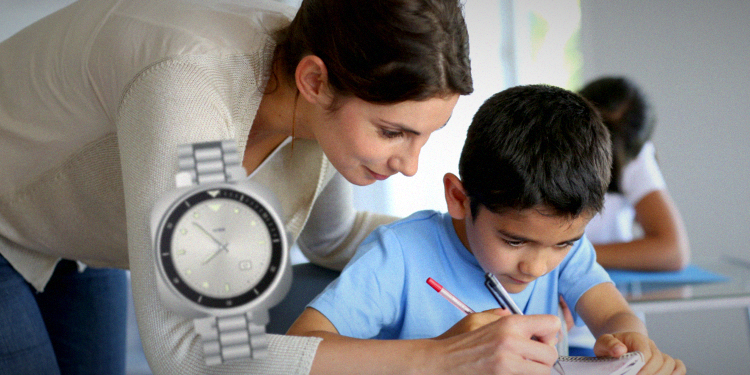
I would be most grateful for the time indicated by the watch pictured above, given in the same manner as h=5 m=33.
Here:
h=7 m=53
